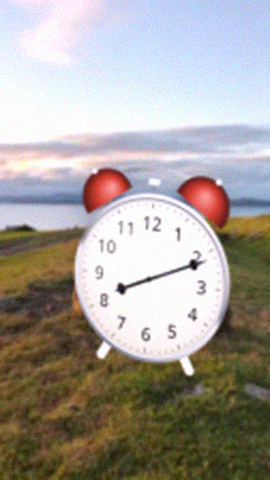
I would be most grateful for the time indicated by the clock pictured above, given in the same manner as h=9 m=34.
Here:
h=8 m=11
